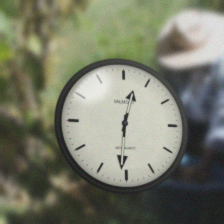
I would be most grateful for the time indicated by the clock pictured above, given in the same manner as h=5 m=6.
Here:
h=12 m=31
